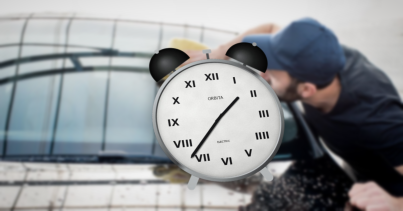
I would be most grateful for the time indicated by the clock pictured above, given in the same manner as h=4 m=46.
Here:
h=1 m=37
